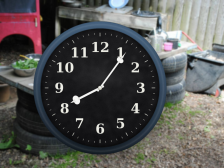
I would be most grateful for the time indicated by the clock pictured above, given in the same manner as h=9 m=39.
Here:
h=8 m=6
